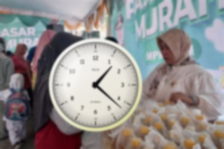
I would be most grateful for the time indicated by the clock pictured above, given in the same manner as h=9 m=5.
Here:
h=1 m=22
